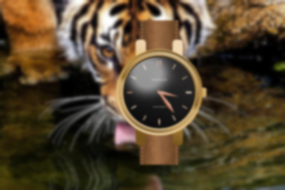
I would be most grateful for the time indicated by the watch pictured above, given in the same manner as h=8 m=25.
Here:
h=3 m=24
